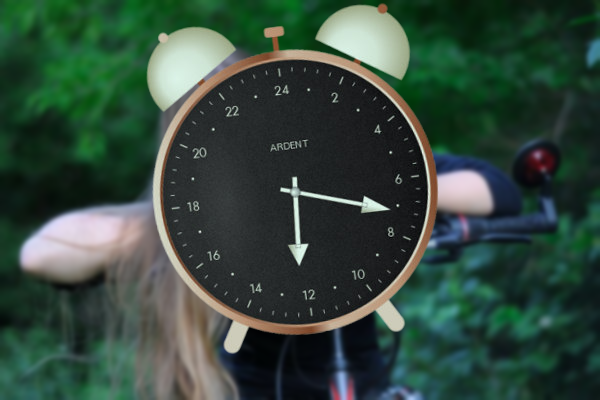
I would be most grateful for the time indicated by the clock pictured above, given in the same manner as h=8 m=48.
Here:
h=12 m=18
